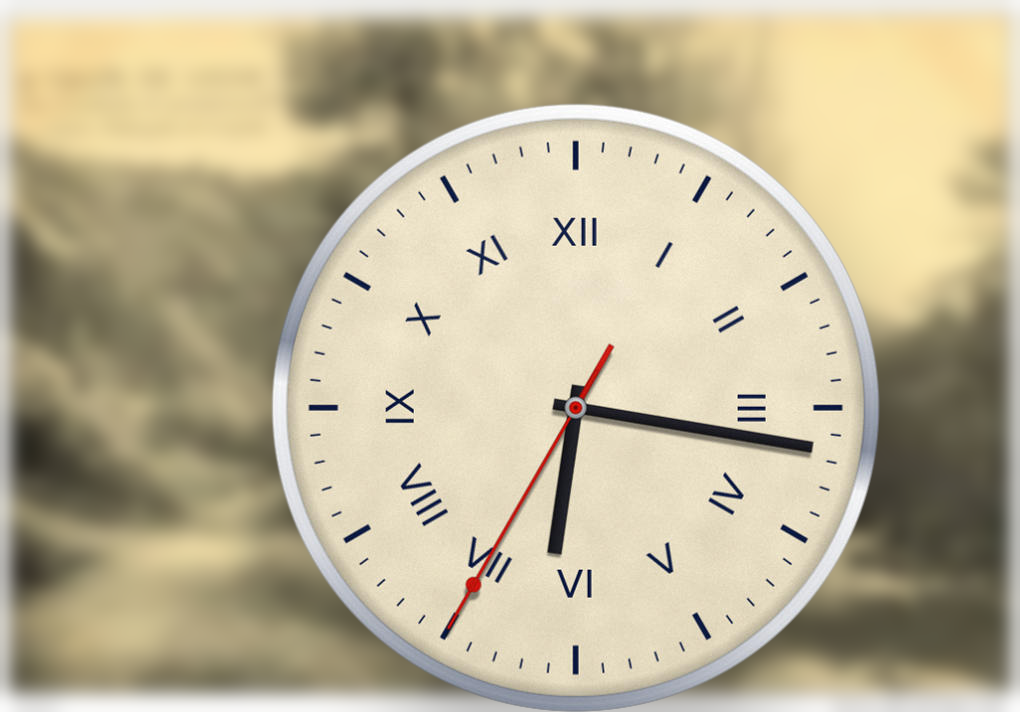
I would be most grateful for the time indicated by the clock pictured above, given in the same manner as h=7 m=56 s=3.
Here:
h=6 m=16 s=35
